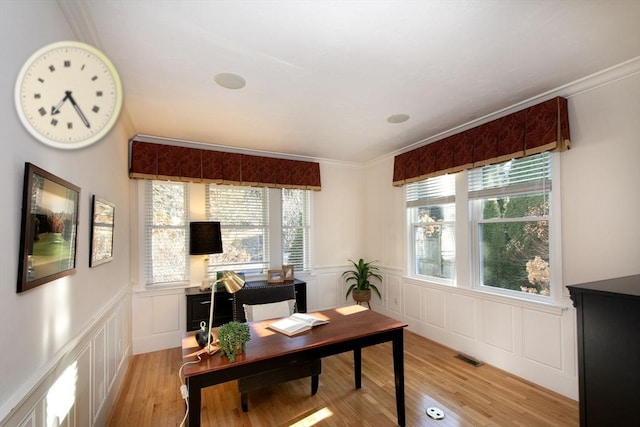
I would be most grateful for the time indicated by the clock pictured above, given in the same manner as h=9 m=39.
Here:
h=7 m=25
